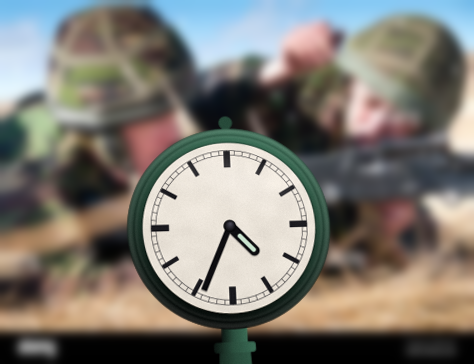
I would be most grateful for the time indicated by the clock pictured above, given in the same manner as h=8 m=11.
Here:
h=4 m=34
